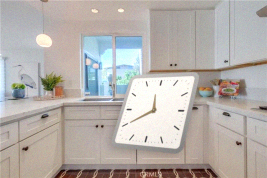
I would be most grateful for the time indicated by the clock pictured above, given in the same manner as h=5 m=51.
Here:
h=11 m=40
